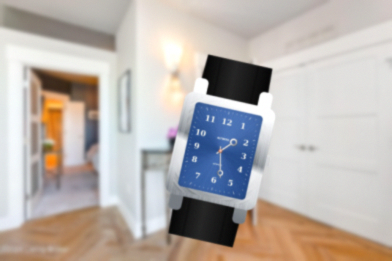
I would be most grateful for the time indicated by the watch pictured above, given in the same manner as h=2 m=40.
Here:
h=1 m=28
